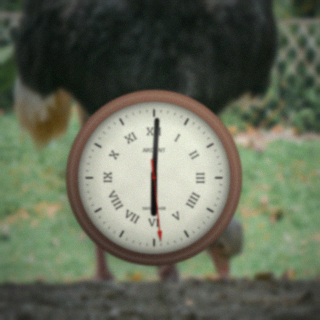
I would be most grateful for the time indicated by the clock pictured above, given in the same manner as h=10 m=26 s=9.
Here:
h=6 m=0 s=29
